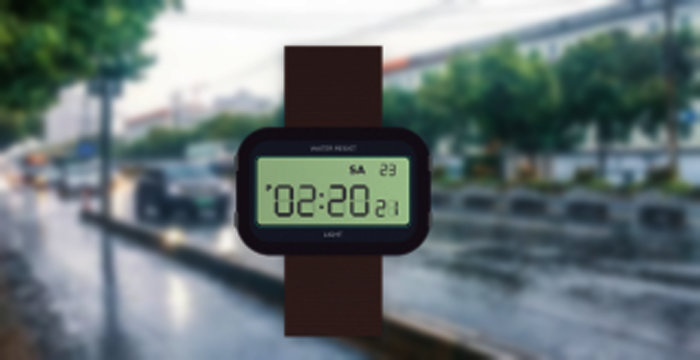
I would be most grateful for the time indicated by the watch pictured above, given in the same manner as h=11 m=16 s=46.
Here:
h=2 m=20 s=21
